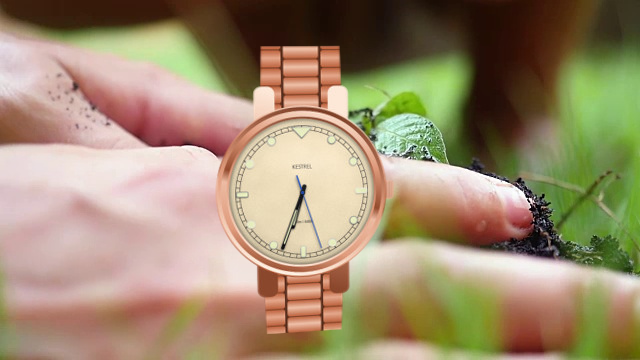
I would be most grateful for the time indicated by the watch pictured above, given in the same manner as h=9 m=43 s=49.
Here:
h=6 m=33 s=27
